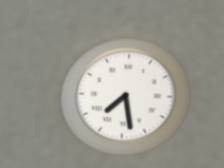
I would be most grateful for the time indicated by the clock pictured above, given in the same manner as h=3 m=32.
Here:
h=7 m=28
